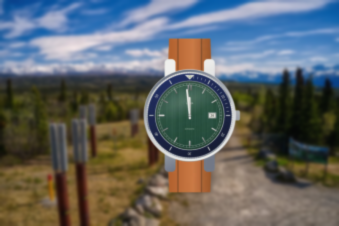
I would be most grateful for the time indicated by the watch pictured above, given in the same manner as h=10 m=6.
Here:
h=11 m=59
